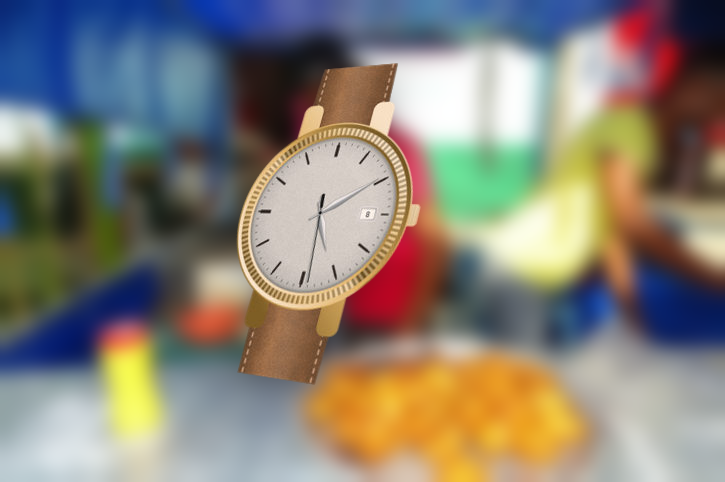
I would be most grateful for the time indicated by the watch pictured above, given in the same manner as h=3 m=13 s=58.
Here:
h=5 m=9 s=29
